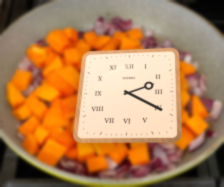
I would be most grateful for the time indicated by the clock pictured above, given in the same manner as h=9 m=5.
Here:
h=2 m=20
